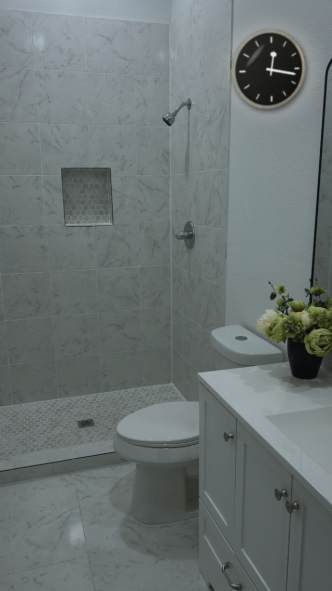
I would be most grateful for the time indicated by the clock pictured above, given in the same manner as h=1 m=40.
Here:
h=12 m=17
